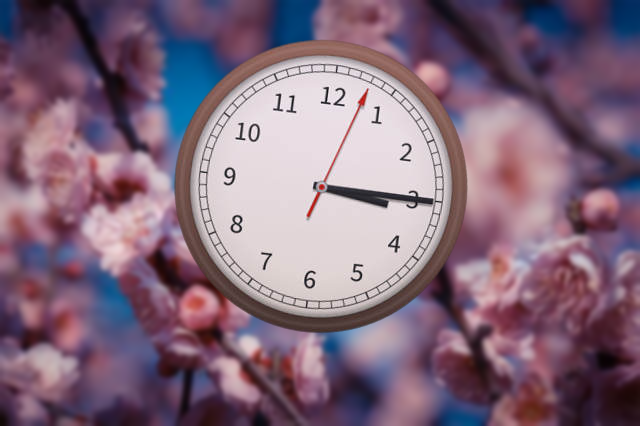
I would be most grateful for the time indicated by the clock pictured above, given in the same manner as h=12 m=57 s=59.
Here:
h=3 m=15 s=3
